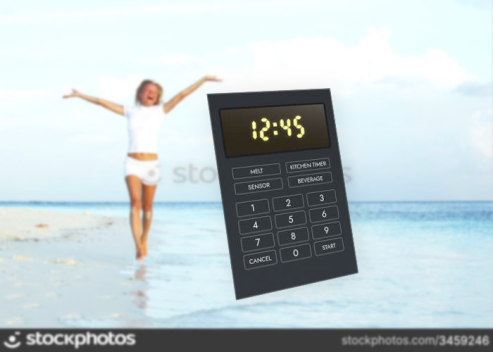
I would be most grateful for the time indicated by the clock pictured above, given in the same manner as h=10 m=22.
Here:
h=12 m=45
